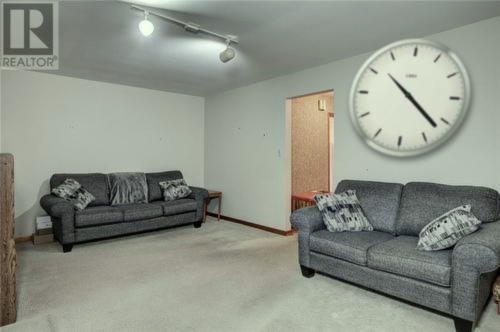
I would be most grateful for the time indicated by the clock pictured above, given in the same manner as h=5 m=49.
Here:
h=10 m=22
